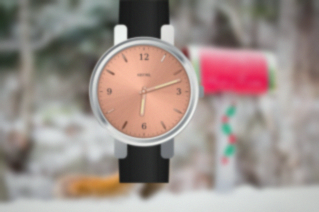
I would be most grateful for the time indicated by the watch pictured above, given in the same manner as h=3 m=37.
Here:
h=6 m=12
